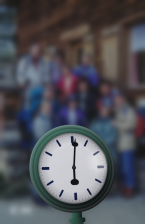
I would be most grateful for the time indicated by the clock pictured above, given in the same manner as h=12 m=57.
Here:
h=6 m=1
